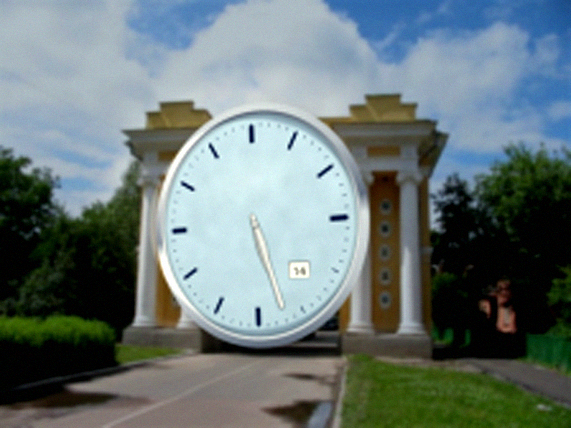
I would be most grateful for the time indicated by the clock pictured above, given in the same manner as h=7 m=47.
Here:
h=5 m=27
